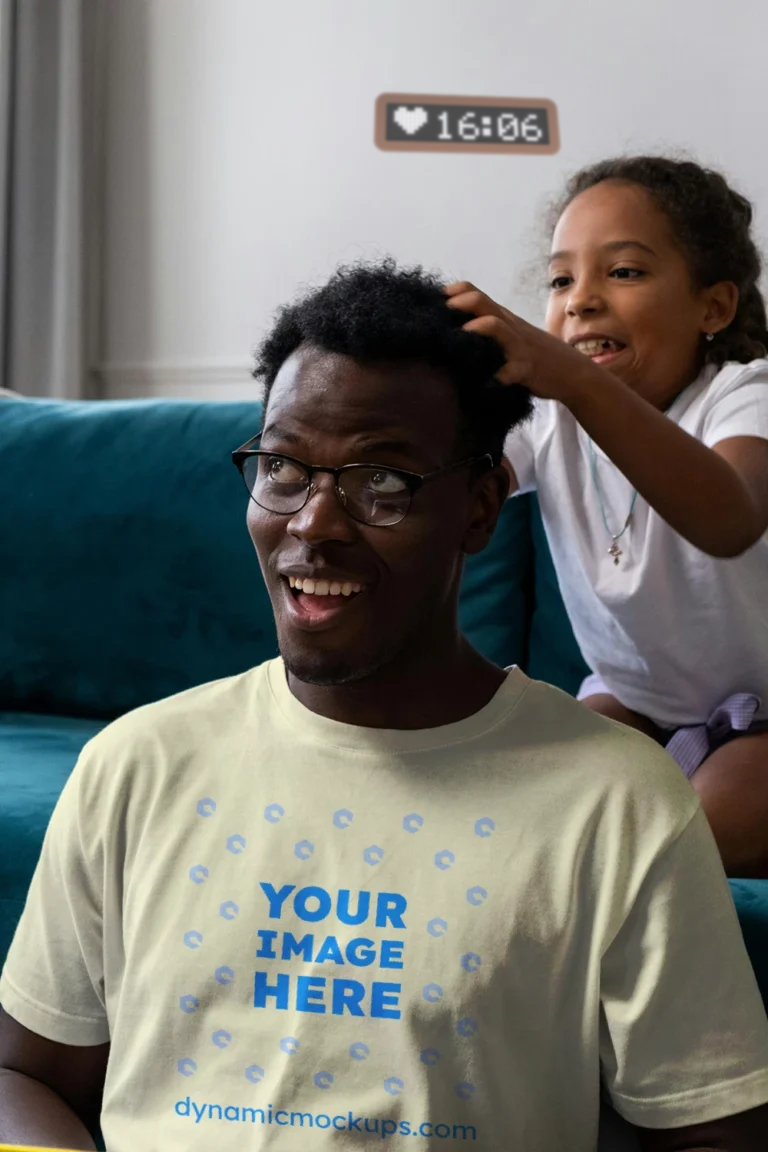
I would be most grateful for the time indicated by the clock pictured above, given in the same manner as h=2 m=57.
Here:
h=16 m=6
